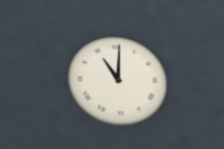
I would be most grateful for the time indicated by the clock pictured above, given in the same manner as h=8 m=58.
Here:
h=11 m=1
